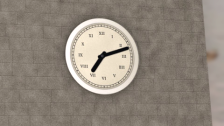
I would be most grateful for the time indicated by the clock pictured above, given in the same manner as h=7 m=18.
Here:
h=7 m=12
